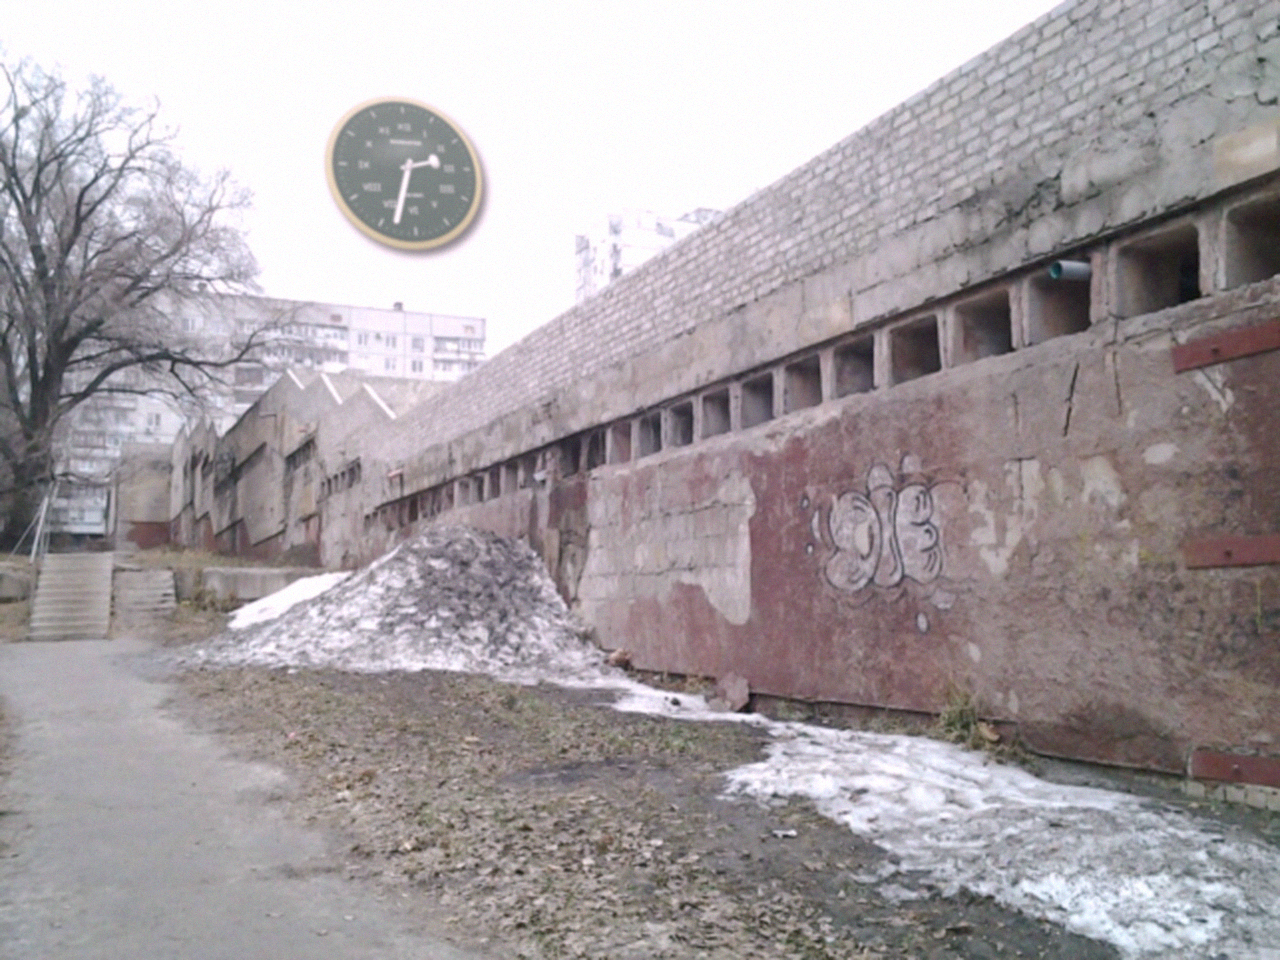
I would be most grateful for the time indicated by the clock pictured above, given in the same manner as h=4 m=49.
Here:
h=2 m=33
